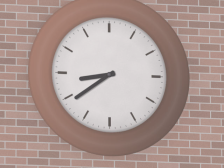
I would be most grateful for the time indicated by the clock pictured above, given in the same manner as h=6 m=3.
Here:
h=8 m=39
